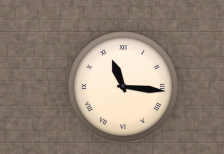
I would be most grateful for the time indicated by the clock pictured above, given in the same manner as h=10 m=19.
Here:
h=11 m=16
